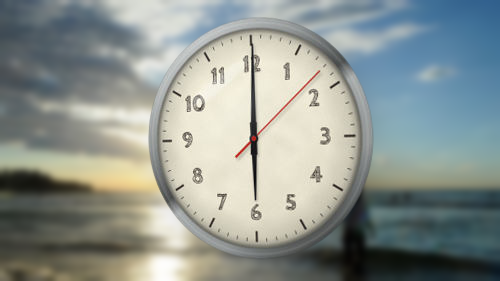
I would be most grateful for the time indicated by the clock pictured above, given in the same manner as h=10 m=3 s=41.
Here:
h=6 m=0 s=8
